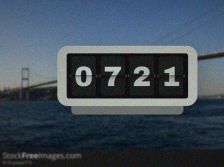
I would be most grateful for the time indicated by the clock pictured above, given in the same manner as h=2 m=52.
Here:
h=7 m=21
